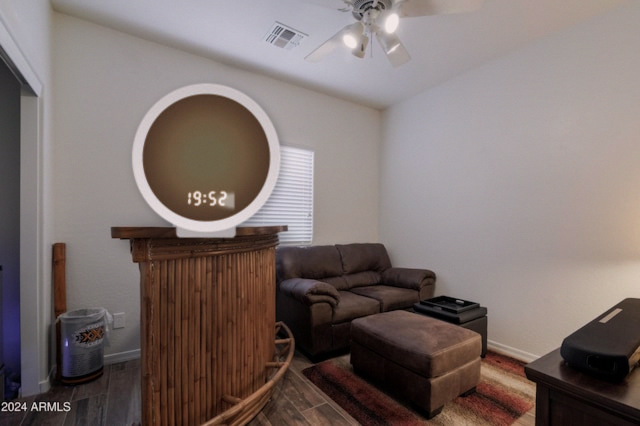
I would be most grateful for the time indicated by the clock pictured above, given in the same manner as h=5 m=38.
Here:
h=19 m=52
